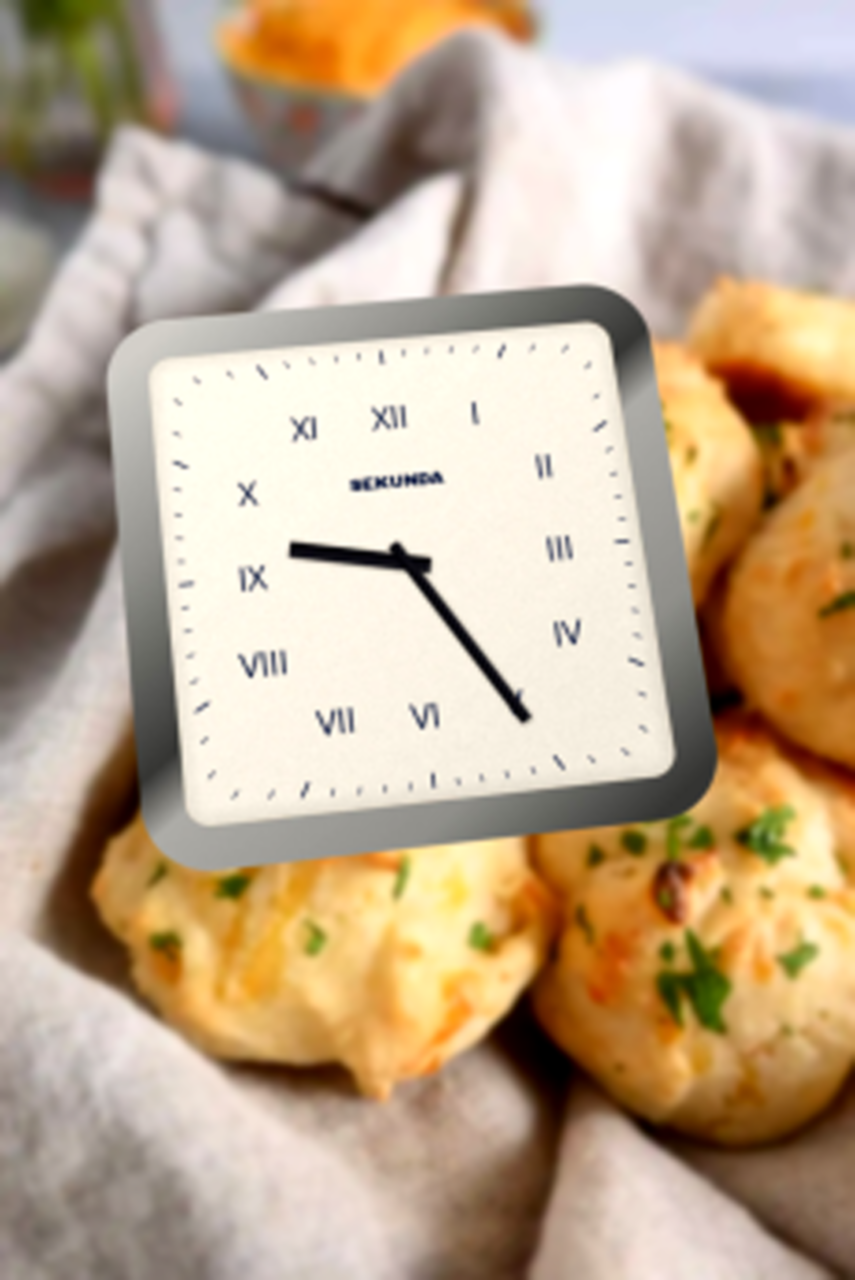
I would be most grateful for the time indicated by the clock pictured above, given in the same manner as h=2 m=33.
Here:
h=9 m=25
